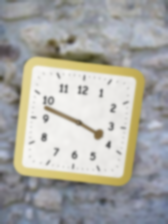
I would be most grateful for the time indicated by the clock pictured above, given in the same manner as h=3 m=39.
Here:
h=3 m=48
